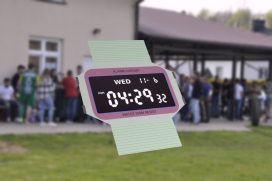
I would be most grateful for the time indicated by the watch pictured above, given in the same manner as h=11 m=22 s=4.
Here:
h=4 m=29 s=32
